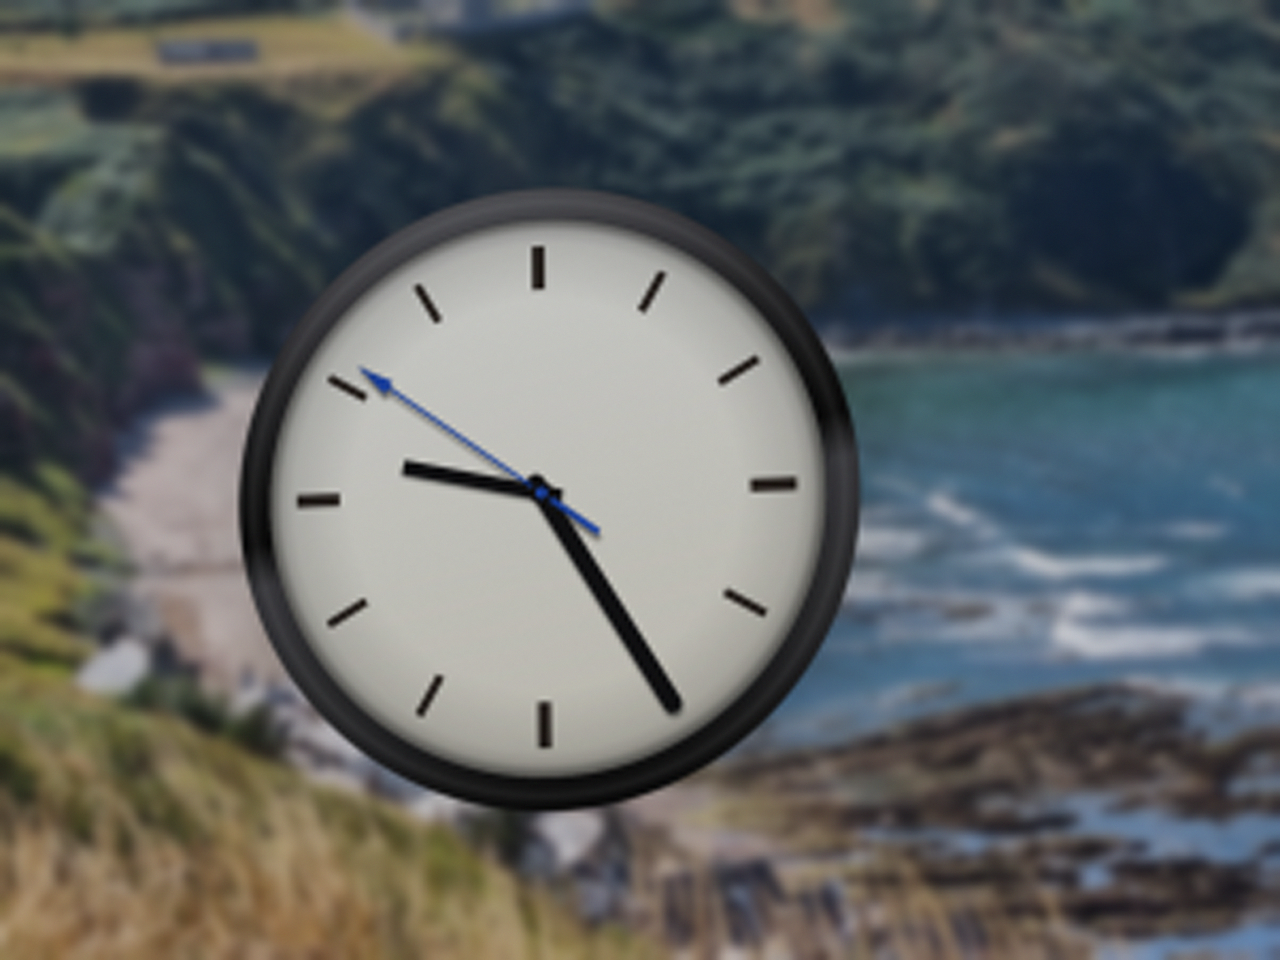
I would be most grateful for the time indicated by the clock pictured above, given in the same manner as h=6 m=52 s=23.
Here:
h=9 m=24 s=51
